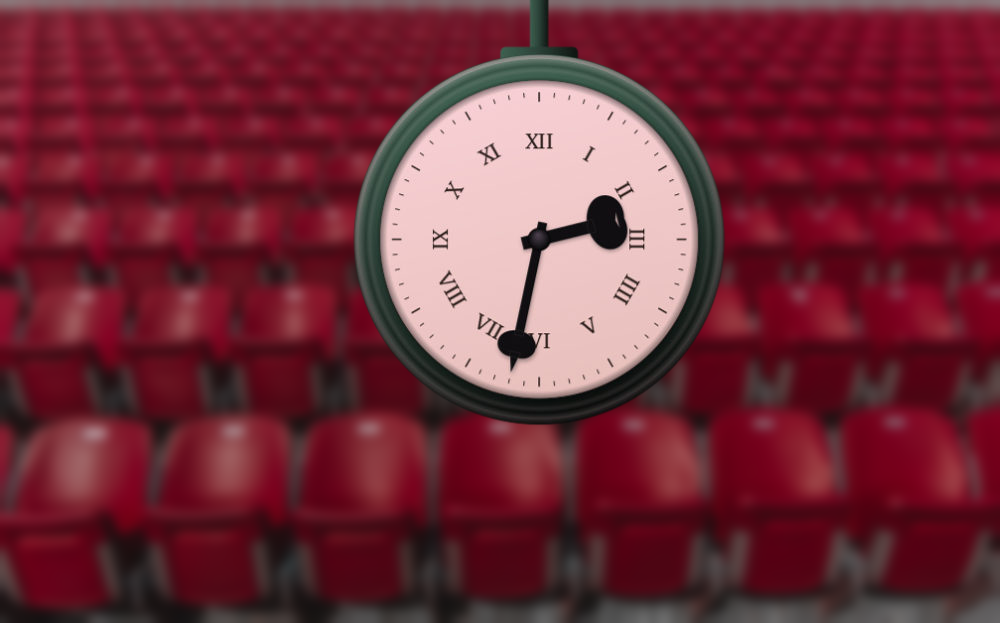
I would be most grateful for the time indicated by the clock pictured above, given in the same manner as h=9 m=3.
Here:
h=2 m=32
